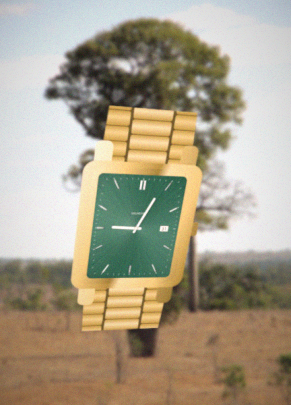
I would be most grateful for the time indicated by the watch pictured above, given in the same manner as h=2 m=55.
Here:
h=9 m=4
